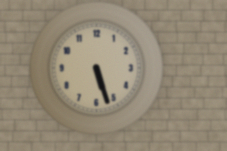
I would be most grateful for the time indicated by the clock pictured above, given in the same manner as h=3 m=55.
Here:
h=5 m=27
